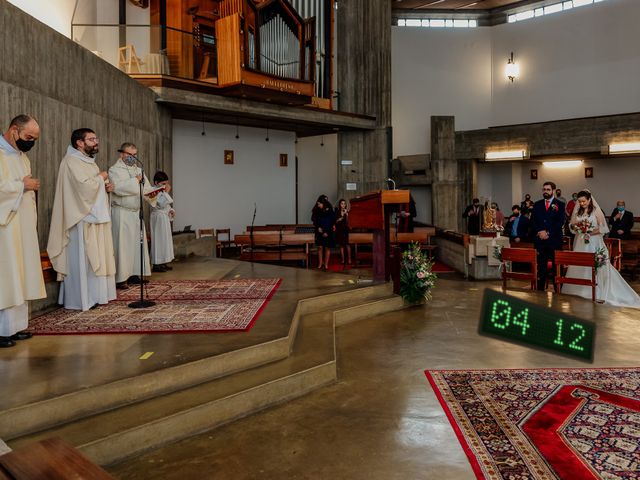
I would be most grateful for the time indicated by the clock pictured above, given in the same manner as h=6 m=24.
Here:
h=4 m=12
